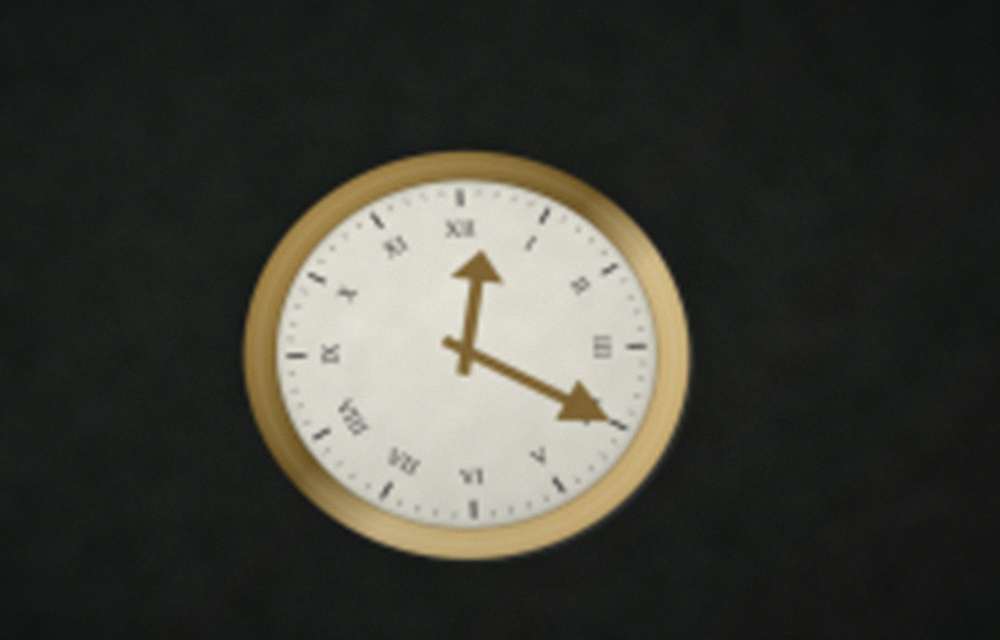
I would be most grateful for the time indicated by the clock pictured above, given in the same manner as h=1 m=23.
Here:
h=12 m=20
